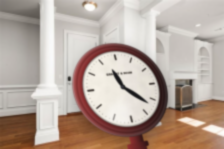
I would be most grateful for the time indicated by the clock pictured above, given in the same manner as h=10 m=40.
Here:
h=11 m=22
